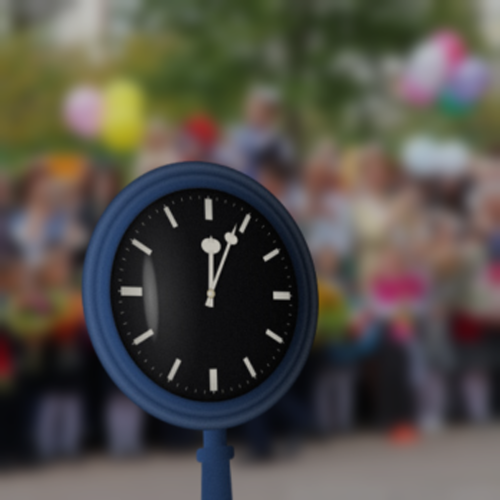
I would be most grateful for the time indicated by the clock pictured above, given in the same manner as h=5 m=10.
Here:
h=12 m=4
